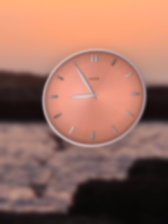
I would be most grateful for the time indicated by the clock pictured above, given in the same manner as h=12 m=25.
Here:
h=8 m=55
